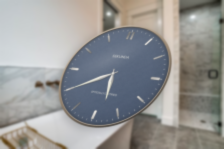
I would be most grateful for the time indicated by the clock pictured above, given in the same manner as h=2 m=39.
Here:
h=5 m=40
